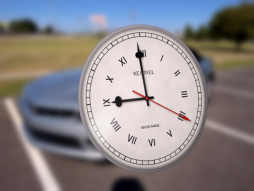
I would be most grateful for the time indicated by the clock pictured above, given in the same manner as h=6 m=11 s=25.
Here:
h=8 m=59 s=20
